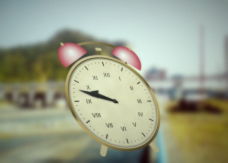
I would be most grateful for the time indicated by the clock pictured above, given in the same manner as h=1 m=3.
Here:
h=9 m=48
